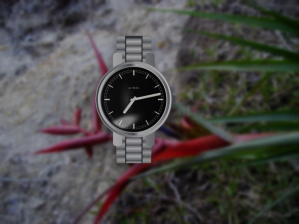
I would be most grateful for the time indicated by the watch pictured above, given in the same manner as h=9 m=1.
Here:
h=7 m=13
